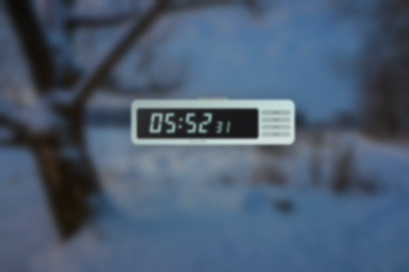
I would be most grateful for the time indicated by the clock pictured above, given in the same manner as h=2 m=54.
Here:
h=5 m=52
